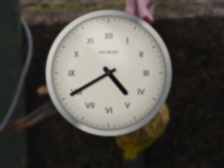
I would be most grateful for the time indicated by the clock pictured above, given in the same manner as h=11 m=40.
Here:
h=4 m=40
